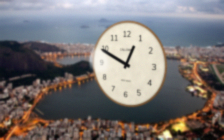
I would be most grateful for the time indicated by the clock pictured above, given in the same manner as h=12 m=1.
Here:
h=12 m=49
